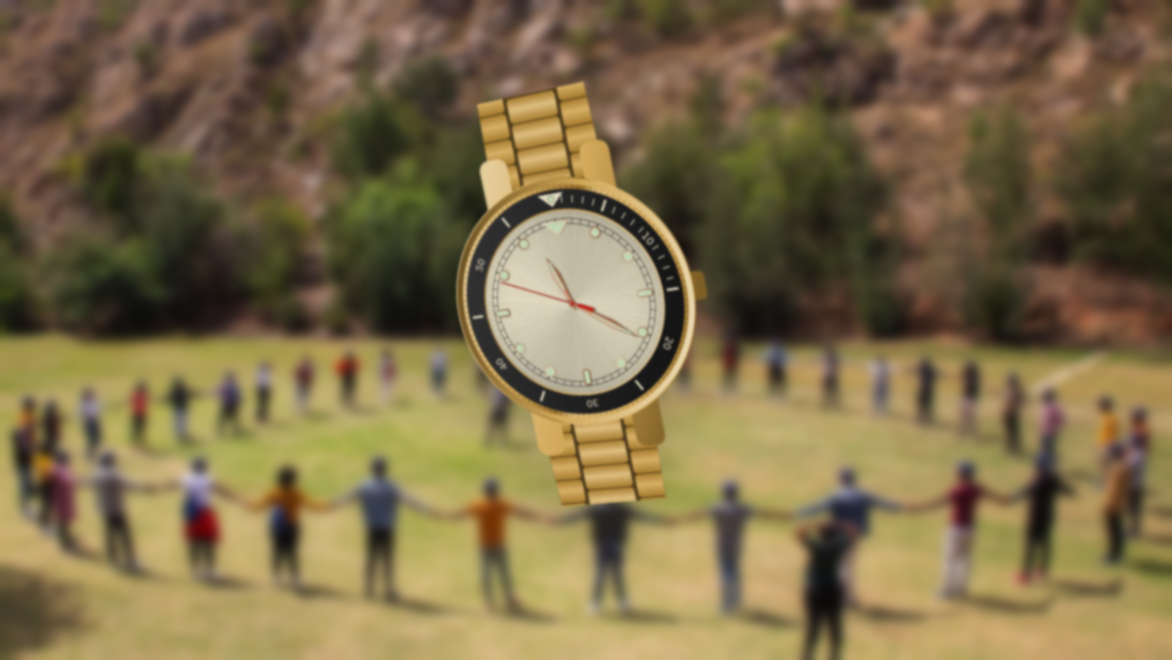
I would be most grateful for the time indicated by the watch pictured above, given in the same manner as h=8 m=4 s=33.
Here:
h=11 m=20 s=49
